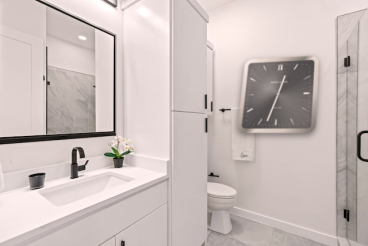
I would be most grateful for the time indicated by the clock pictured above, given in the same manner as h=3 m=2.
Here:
h=12 m=33
